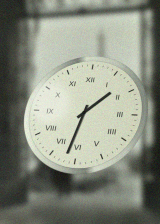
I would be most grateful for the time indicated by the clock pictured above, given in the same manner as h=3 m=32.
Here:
h=1 m=32
